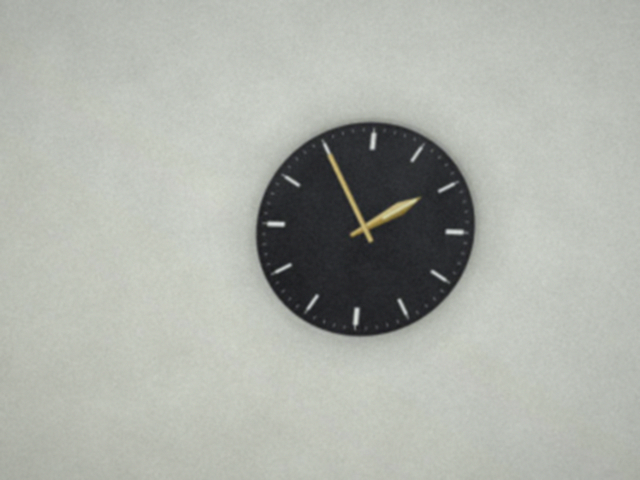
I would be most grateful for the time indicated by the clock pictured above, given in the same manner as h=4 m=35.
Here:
h=1 m=55
